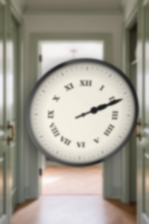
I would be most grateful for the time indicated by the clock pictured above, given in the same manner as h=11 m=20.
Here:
h=2 m=11
